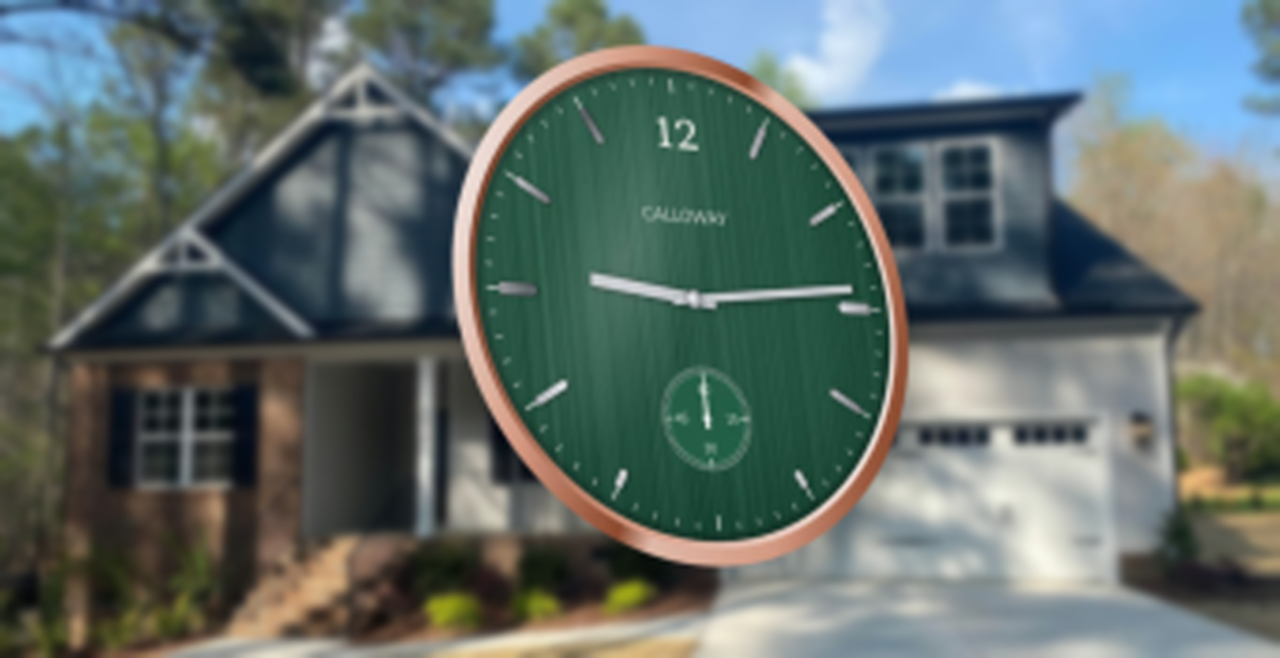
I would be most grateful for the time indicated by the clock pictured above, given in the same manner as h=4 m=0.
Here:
h=9 m=14
